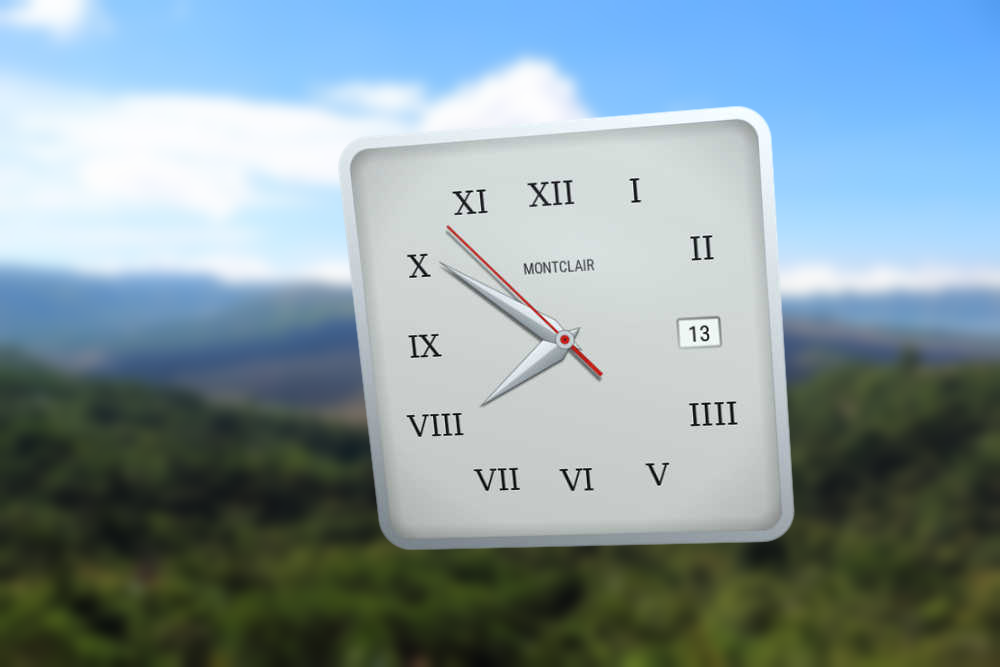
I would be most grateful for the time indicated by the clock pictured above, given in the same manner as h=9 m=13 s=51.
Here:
h=7 m=50 s=53
